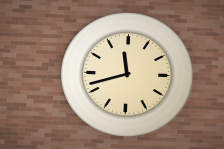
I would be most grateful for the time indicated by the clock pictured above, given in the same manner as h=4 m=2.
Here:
h=11 m=42
